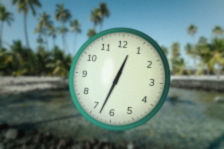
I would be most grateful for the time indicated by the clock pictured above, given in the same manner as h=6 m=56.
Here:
h=12 m=33
